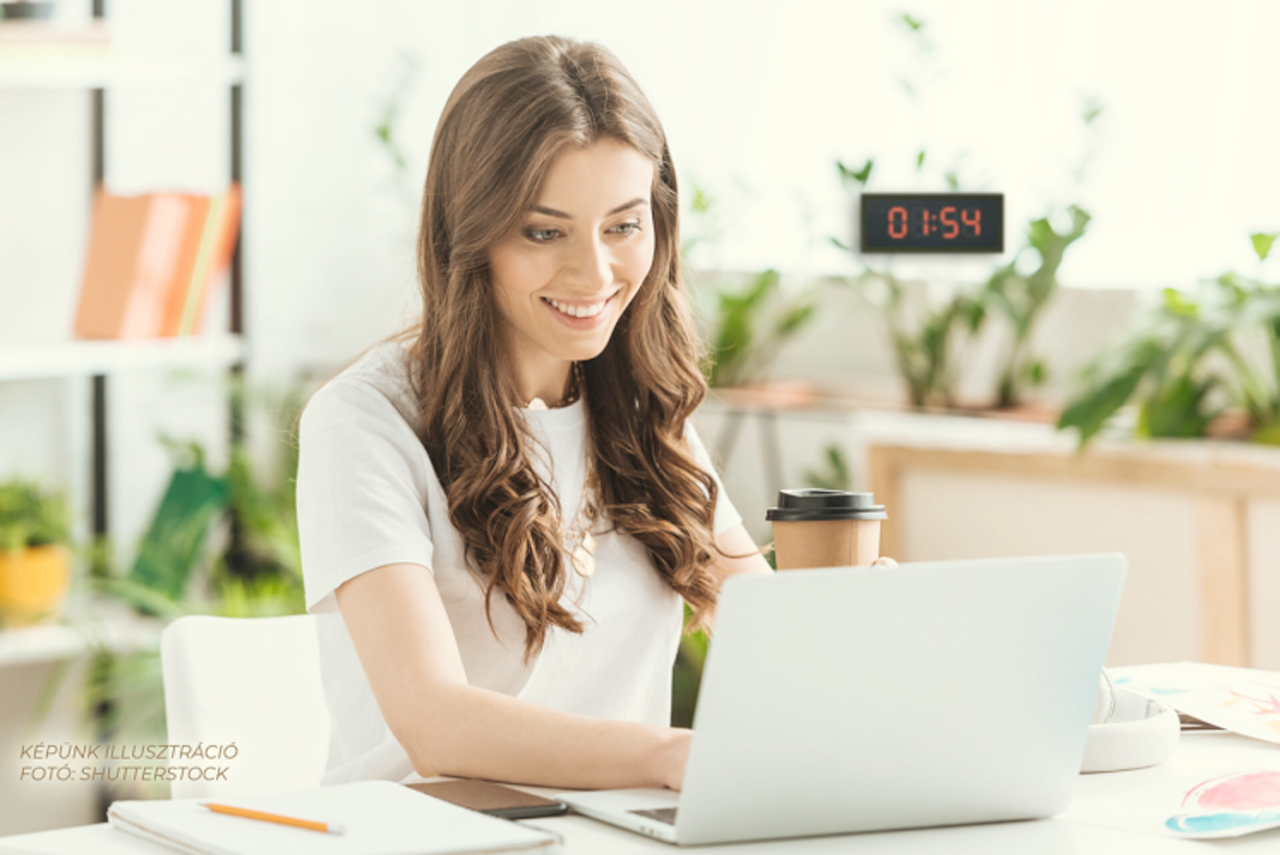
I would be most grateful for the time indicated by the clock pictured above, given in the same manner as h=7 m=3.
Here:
h=1 m=54
